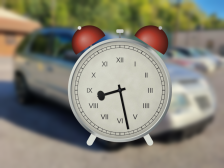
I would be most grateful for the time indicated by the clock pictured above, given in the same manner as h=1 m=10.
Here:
h=8 m=28
